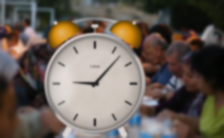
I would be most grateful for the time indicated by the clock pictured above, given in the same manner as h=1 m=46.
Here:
h=9 m=7
